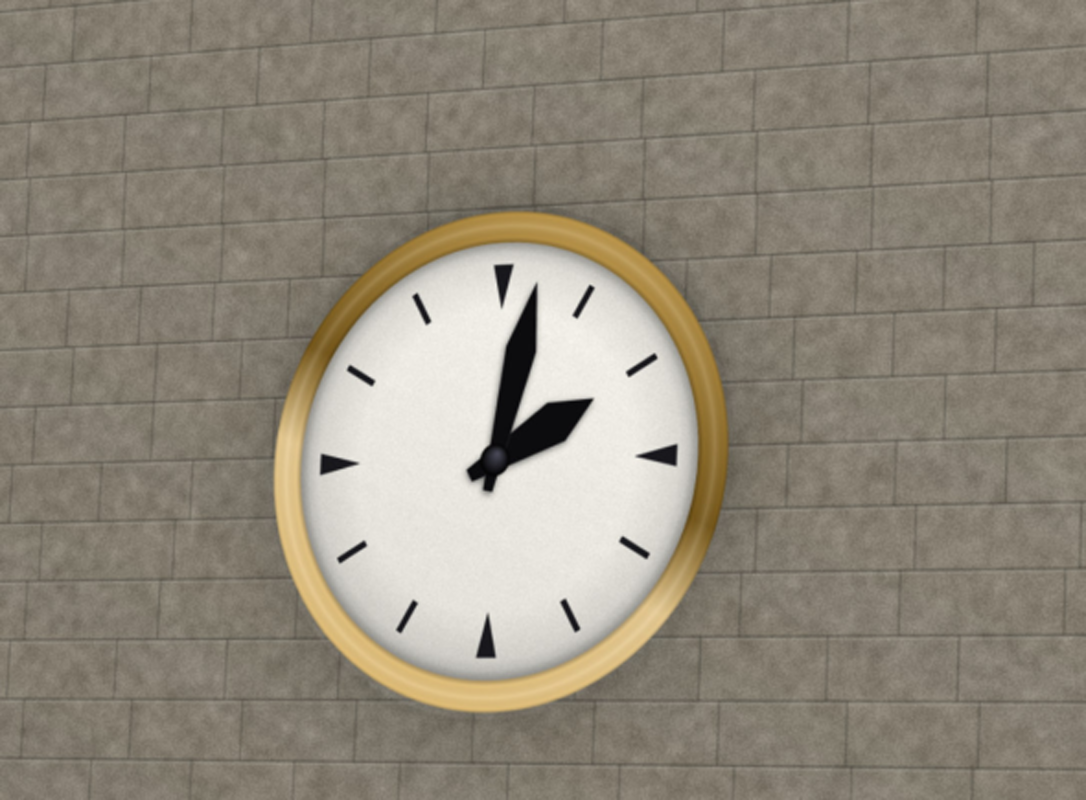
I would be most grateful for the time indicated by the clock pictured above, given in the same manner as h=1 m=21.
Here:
h=2 m=2
